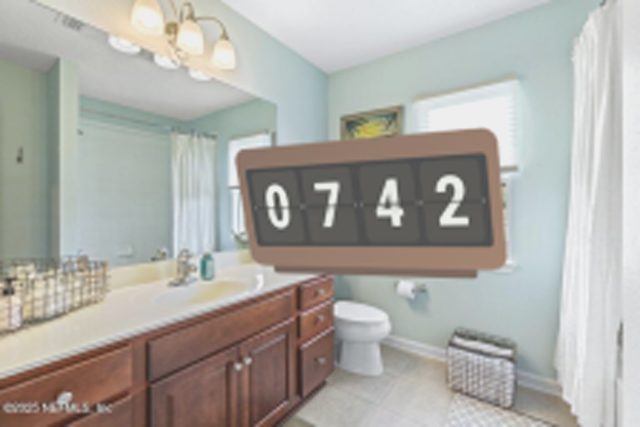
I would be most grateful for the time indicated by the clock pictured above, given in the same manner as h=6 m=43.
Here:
h=7 m=42
